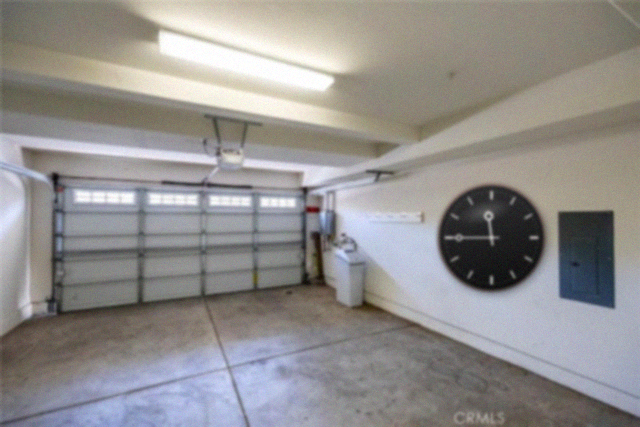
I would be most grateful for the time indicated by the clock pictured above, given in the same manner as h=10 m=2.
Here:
h=11 m=45
